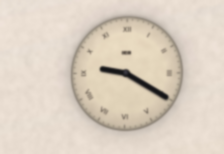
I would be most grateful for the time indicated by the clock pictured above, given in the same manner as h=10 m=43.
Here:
h=9 m=20
